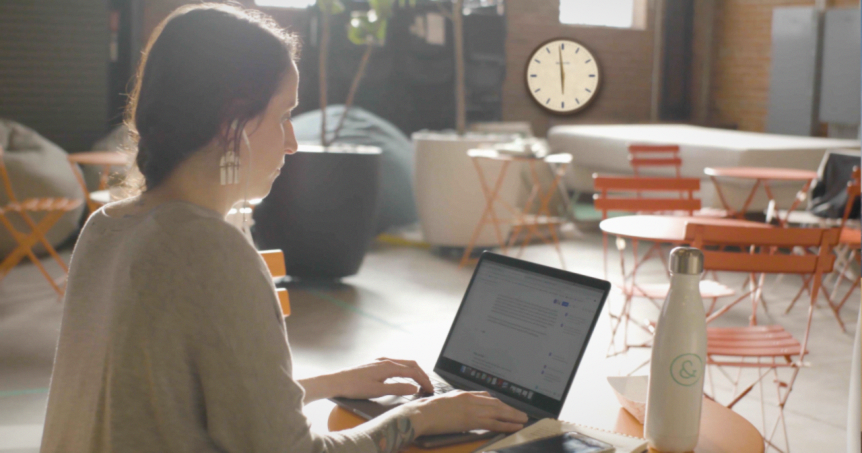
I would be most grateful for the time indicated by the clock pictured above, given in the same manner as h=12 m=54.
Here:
h=5 m=59
